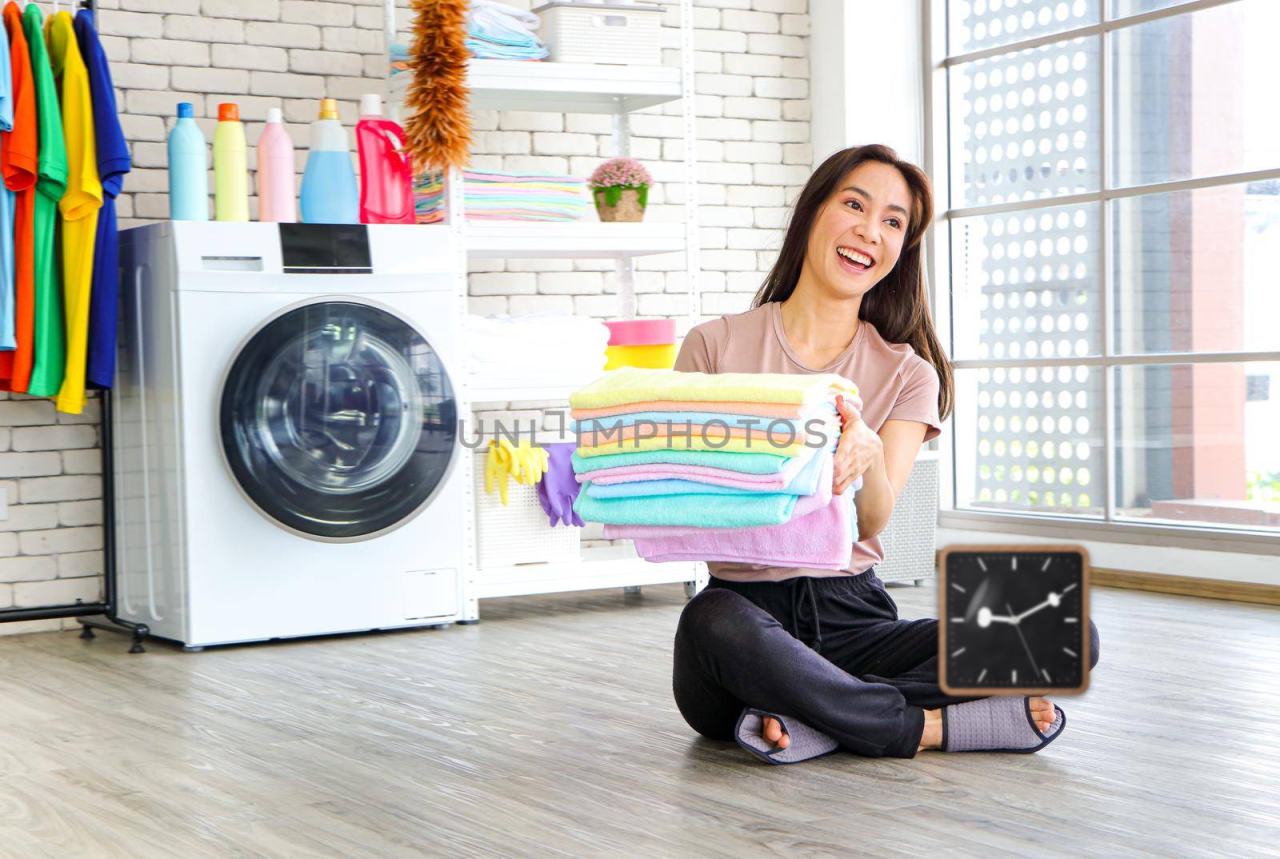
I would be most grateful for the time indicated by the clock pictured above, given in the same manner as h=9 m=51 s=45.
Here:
h=9 m=10 s=26
